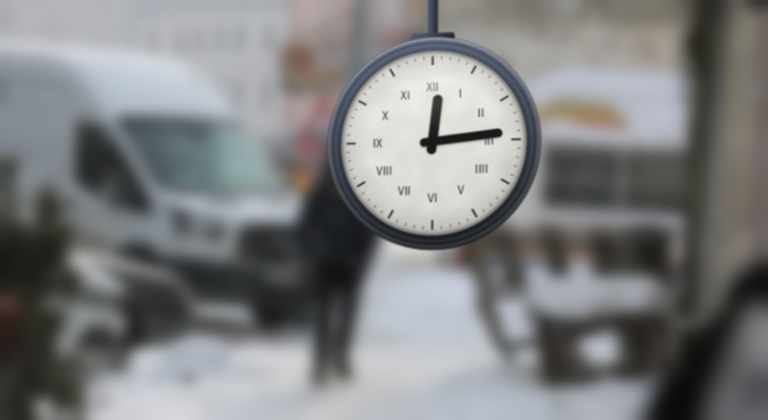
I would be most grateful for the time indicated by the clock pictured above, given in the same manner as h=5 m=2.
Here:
h=12 m=14
